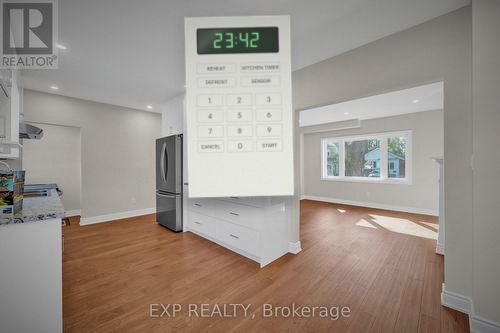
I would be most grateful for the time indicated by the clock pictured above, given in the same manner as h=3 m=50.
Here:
h=23 m=42
